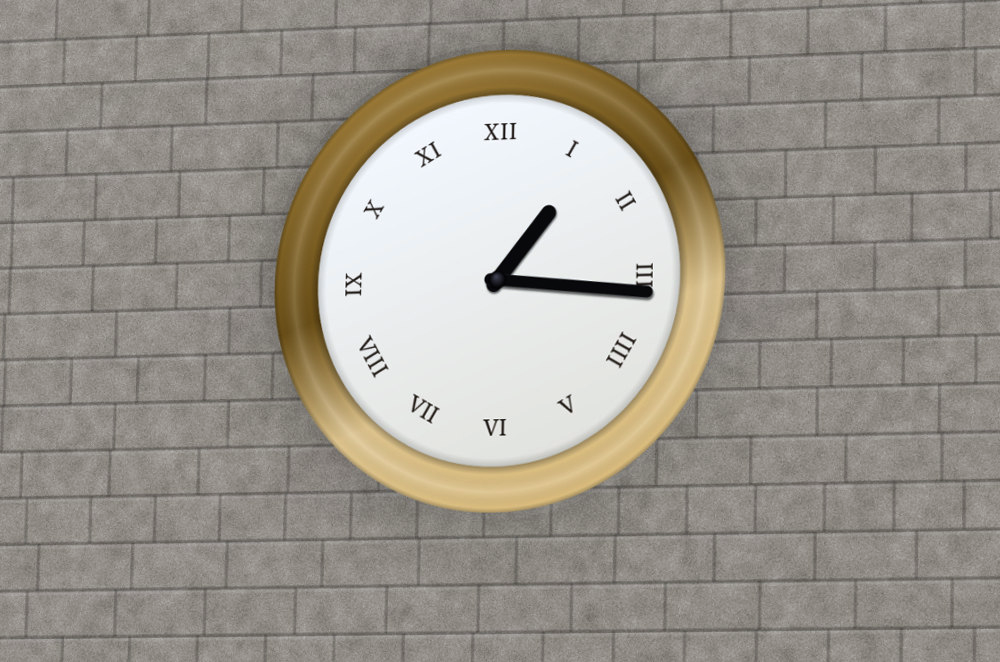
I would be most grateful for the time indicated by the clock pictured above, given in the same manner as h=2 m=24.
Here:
h=1 m=16
